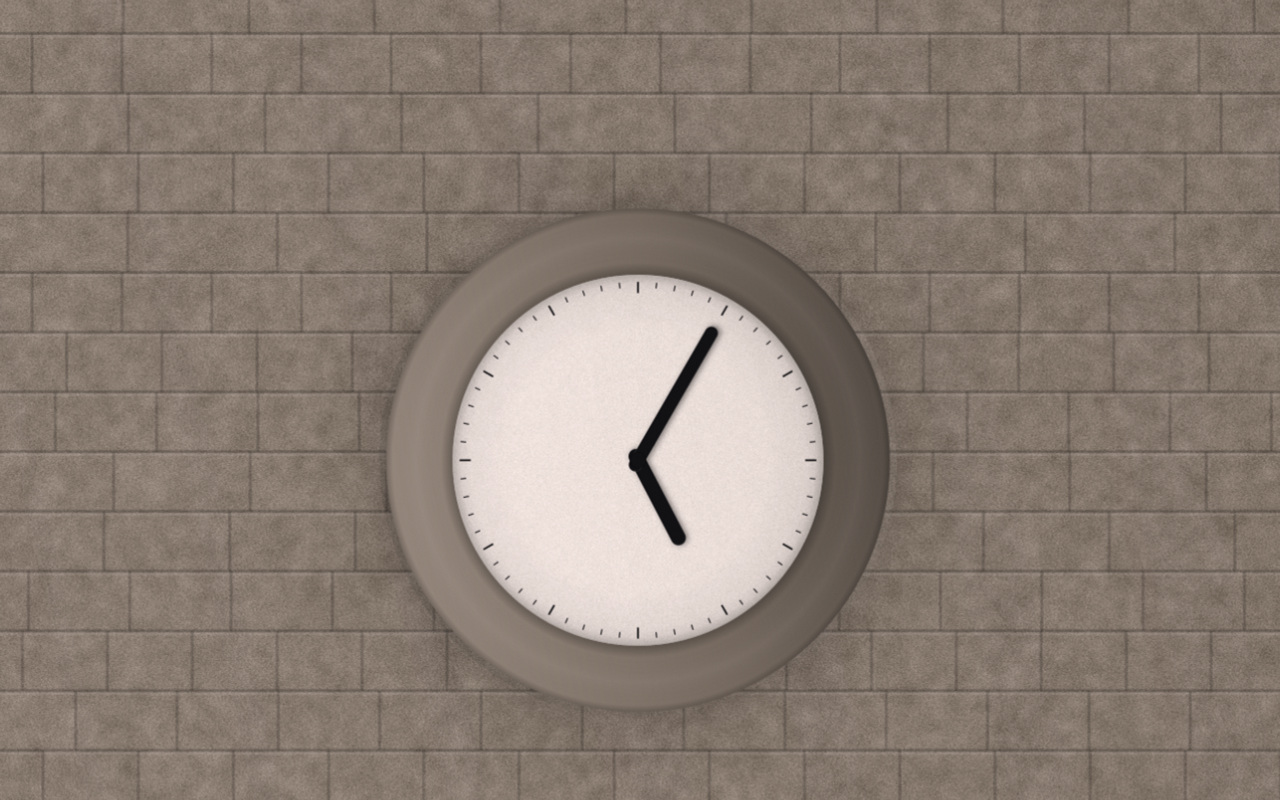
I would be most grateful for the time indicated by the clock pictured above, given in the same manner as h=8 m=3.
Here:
h=5 m=5
